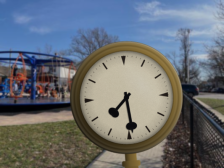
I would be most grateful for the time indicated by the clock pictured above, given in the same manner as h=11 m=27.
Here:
h=7 m=29
